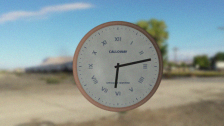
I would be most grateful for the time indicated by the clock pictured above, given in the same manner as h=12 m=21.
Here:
h=6 m=13
